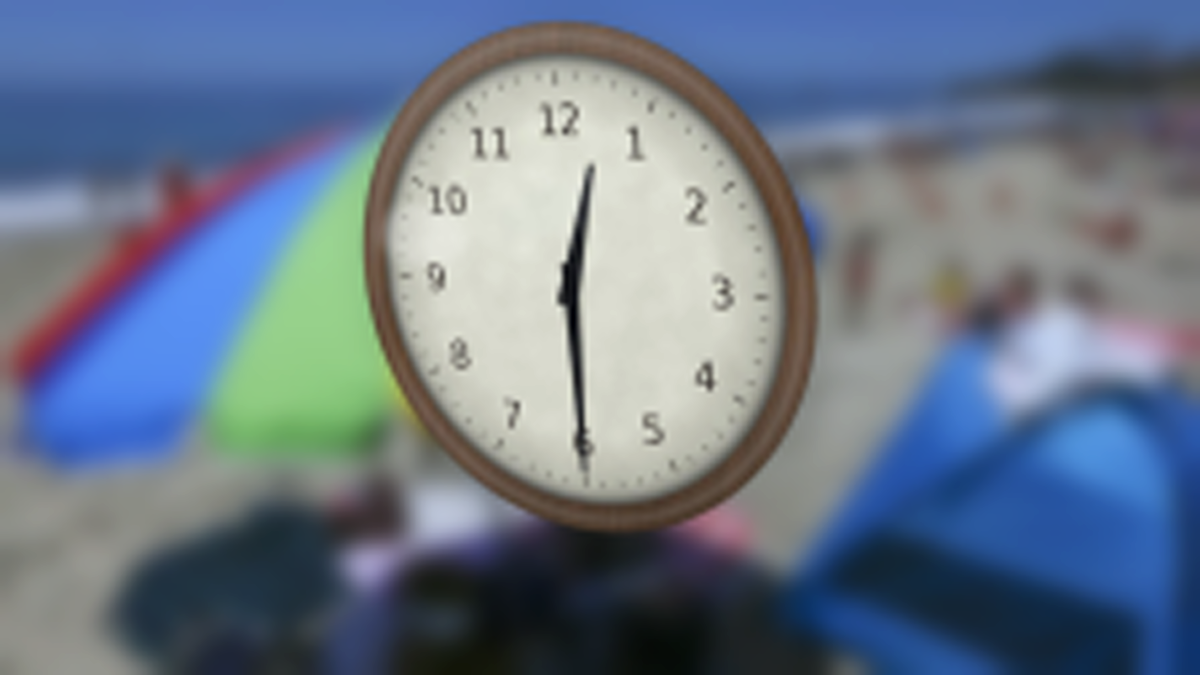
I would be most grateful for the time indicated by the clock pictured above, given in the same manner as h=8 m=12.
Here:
h=12 m=30
